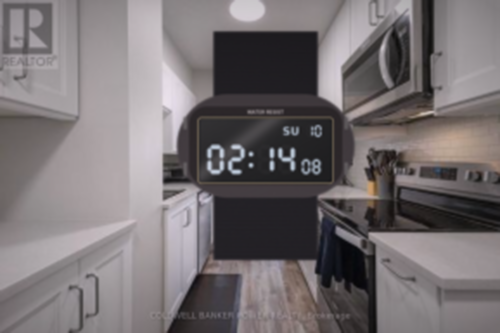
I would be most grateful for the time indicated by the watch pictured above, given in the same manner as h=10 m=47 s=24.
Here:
h=2 m=14 s=8
